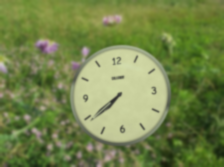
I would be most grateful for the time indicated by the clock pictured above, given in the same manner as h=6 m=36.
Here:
h=7 m=39
